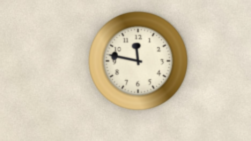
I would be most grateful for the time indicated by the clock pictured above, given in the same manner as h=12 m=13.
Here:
h=11 m=47
